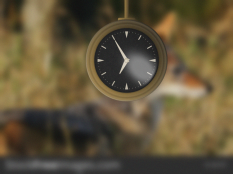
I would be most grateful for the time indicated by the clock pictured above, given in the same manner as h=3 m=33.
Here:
h=6 m=55
